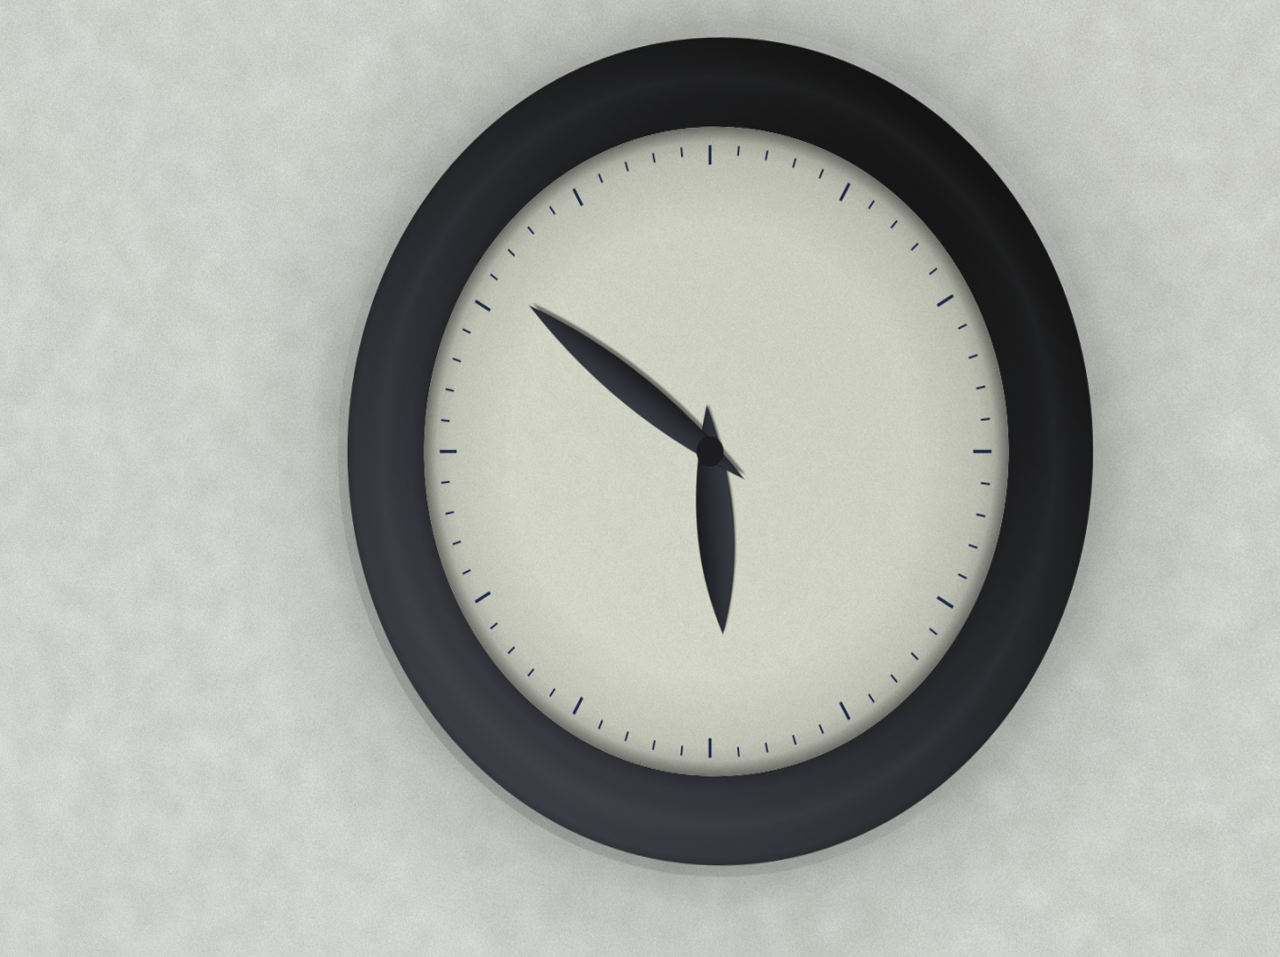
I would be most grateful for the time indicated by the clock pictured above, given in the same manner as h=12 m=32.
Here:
h=5 m=51
